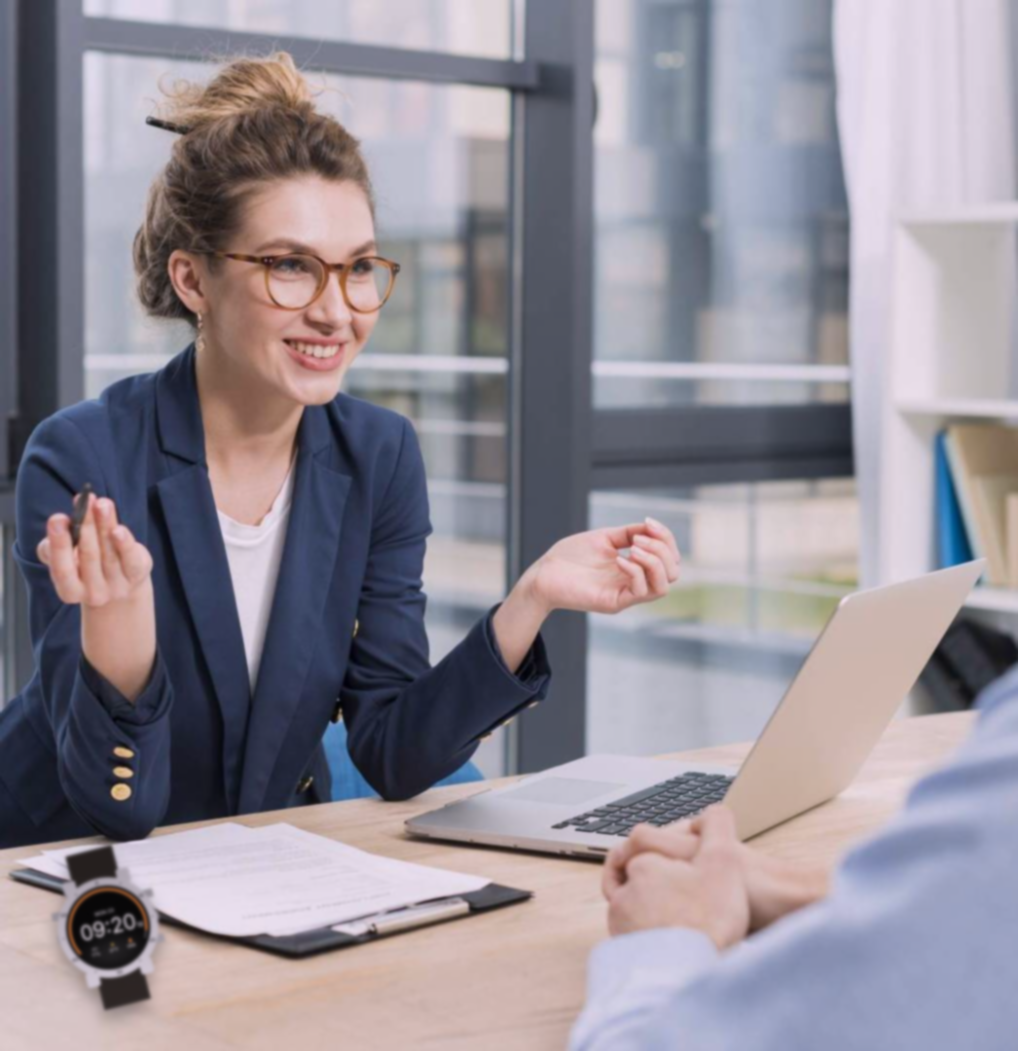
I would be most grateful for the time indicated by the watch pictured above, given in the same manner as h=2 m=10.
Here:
h=9 m=20
